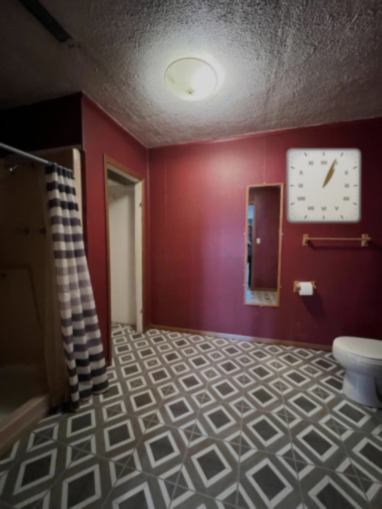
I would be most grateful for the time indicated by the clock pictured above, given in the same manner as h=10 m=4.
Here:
h=1 m=4
